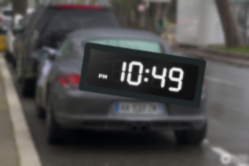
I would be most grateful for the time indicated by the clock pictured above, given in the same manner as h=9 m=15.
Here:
h=10 m=49
